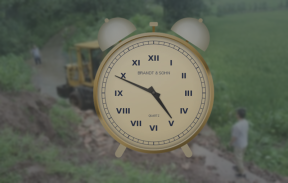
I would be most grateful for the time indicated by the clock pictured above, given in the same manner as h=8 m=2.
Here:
h=4 m=49
